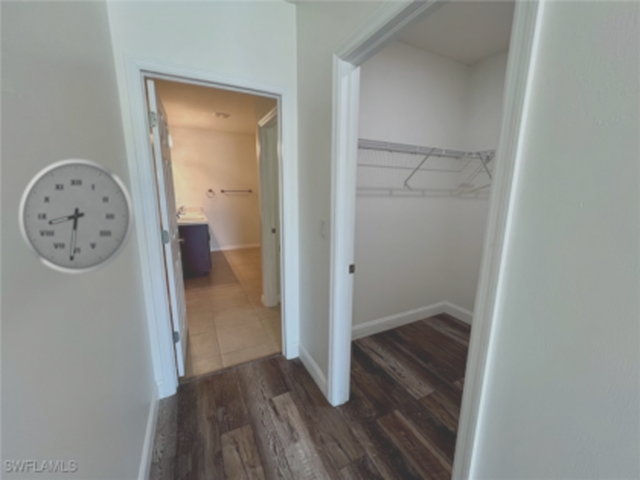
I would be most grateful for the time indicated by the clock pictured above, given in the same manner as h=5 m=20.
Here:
h=8 m=31
